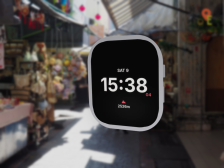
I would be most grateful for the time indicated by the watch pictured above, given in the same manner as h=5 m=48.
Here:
h=15 m=38
